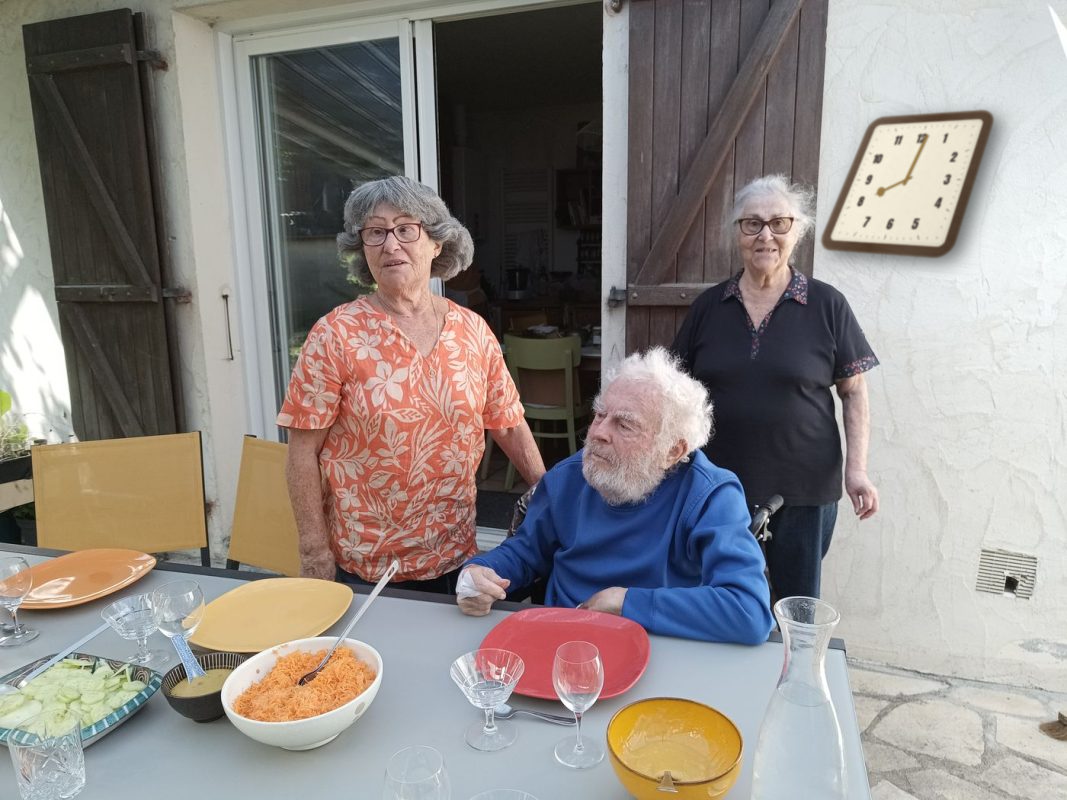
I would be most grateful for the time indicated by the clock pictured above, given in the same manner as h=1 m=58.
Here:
h=8 m=1
